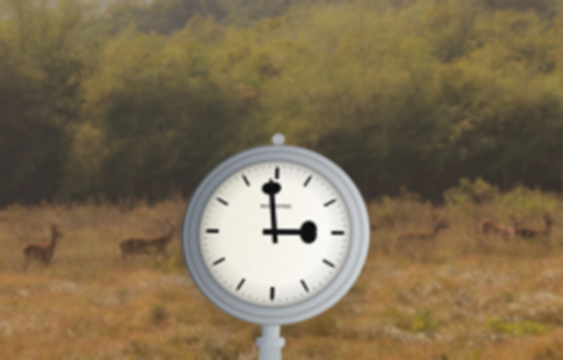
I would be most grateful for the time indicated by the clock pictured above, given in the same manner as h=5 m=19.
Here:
h=2 m=59
